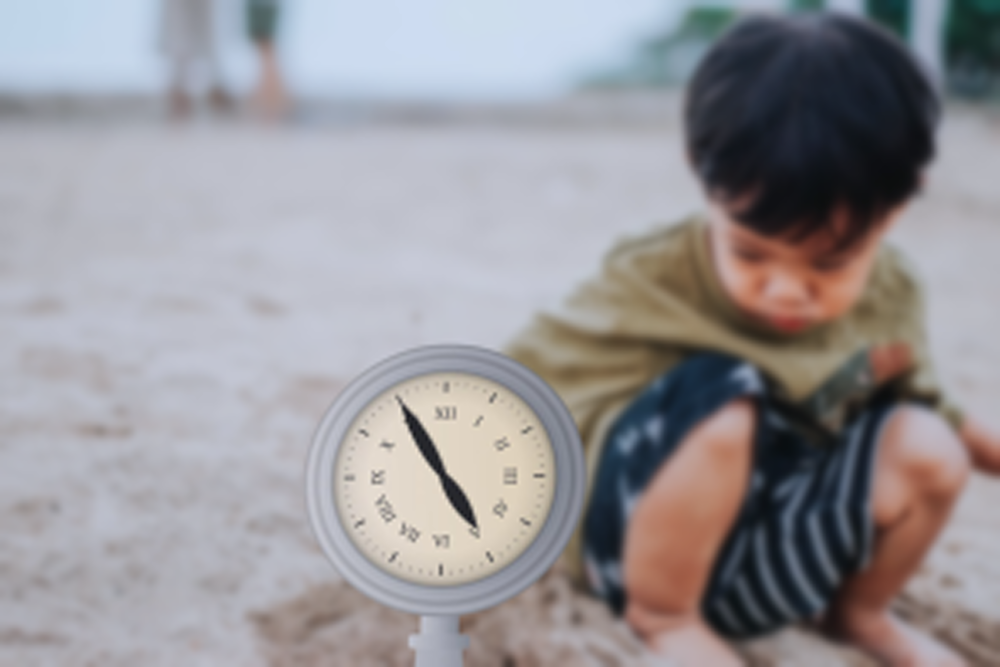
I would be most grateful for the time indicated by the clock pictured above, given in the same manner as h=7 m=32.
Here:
h=4 m=55
